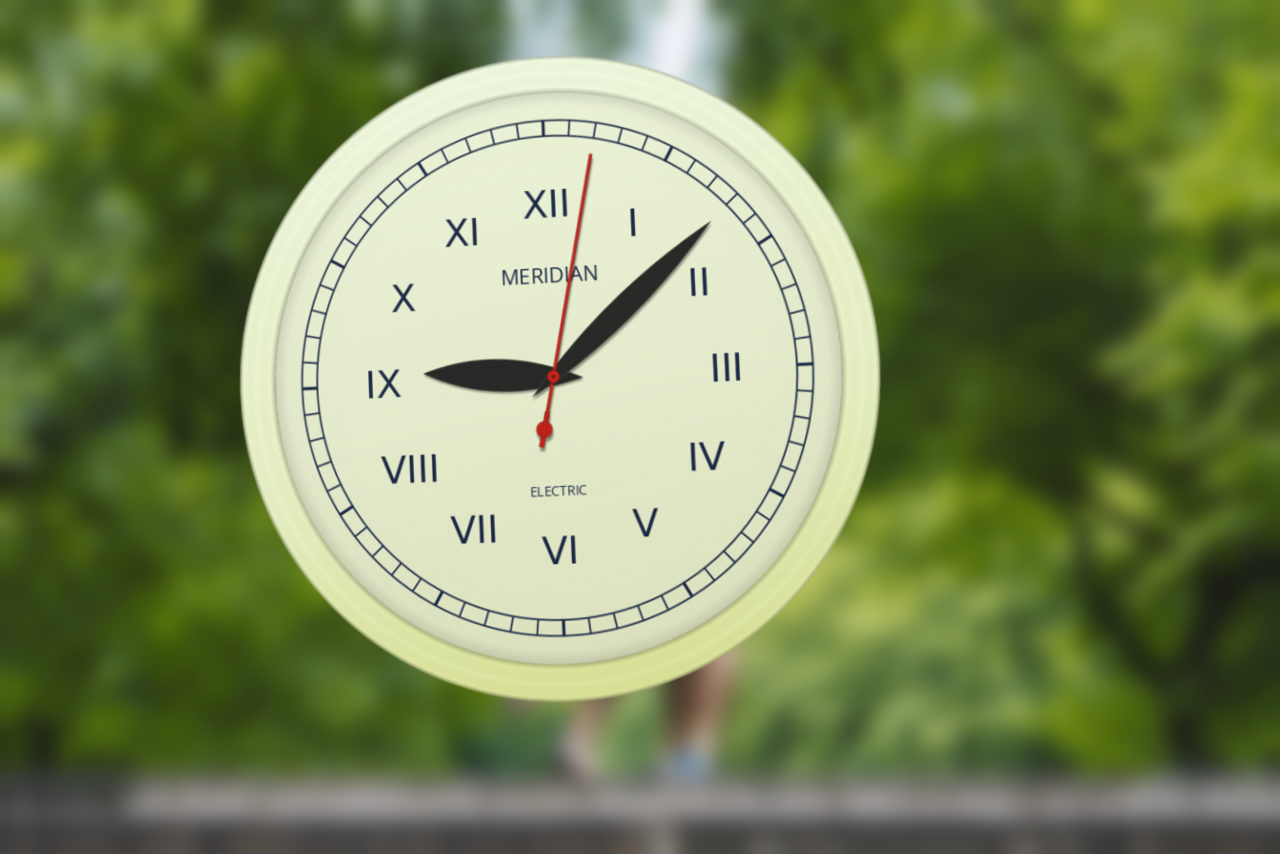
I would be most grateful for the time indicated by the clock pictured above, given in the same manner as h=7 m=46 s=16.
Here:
h=9 m=8 s=2
